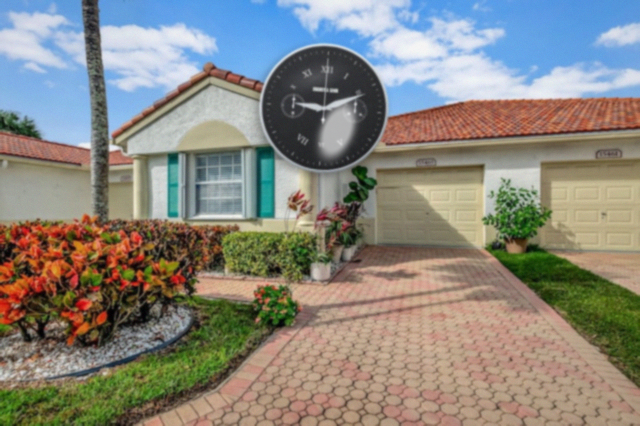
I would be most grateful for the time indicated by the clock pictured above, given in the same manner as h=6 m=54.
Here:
h=9 m=11
